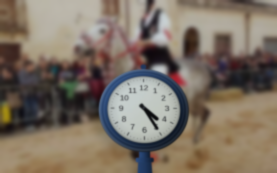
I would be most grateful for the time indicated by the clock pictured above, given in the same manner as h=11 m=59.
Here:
h=4 m=25
